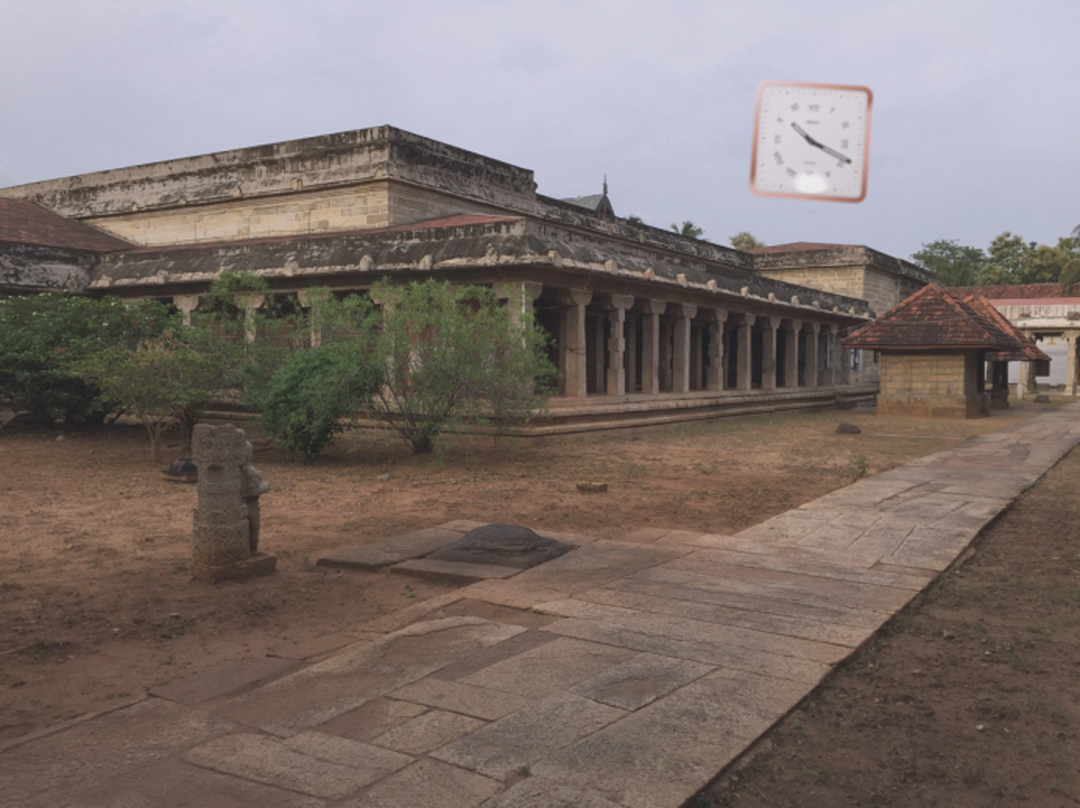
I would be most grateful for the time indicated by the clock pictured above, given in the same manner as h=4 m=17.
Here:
h=10 m=19
